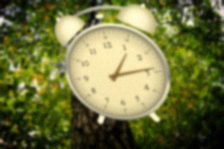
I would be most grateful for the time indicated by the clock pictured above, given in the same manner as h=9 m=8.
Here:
h=1 m=14
